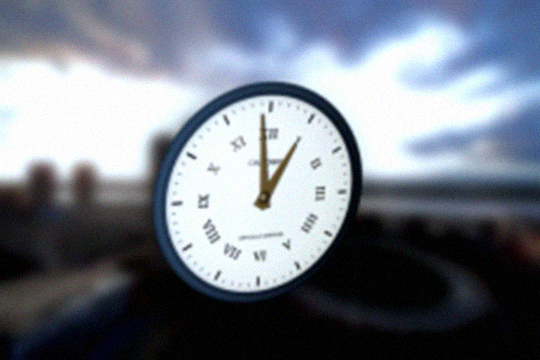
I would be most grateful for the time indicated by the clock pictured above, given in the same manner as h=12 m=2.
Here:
h=12 m=59
